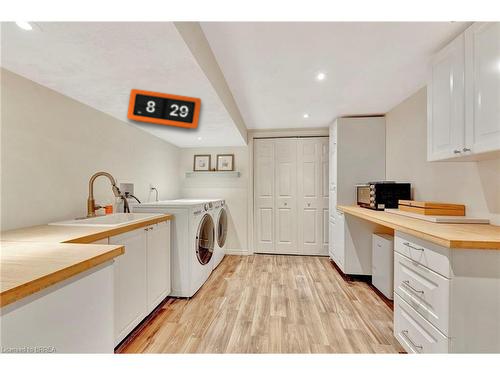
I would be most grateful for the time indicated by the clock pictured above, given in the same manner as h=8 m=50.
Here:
h=8 m=29
